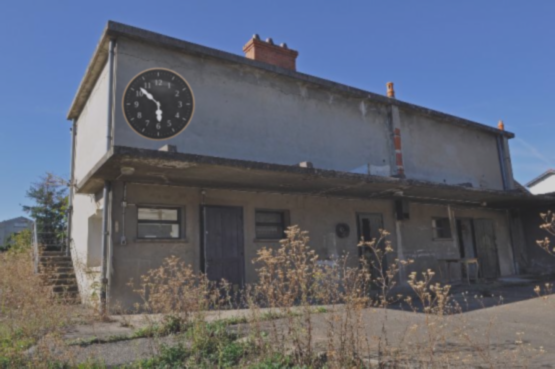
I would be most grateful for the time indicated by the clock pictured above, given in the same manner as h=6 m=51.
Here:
h=5 m=52
